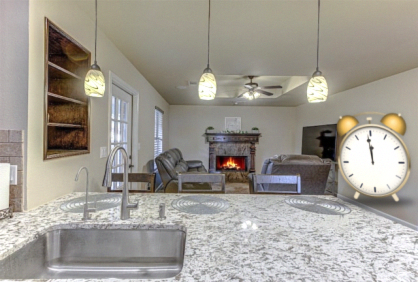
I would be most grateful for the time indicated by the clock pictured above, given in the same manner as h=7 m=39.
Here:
h=11 m=59
